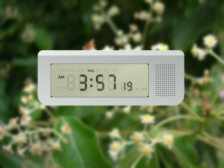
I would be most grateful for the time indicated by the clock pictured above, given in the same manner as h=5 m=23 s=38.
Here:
h=3 m=57 s=19
